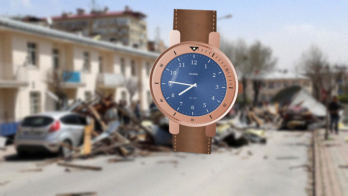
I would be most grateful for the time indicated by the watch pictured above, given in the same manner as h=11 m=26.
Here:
h=7 m=46
